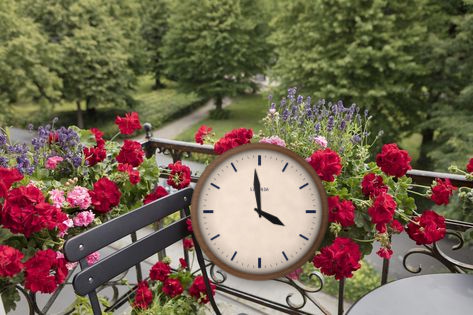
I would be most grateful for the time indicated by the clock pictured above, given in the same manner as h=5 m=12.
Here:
h=3 m=59
